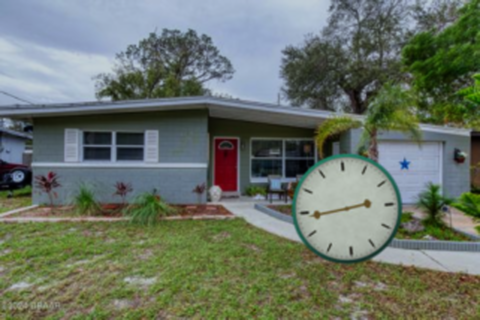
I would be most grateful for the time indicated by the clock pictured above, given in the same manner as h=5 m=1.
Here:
h=2 m=44
